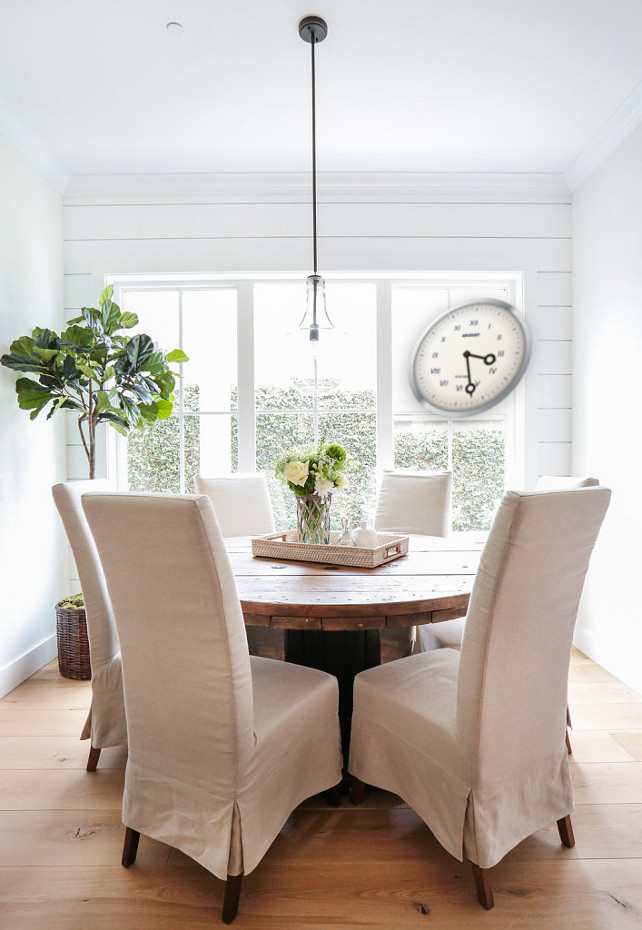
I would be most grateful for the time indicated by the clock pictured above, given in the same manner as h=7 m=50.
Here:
h=3 m=27
